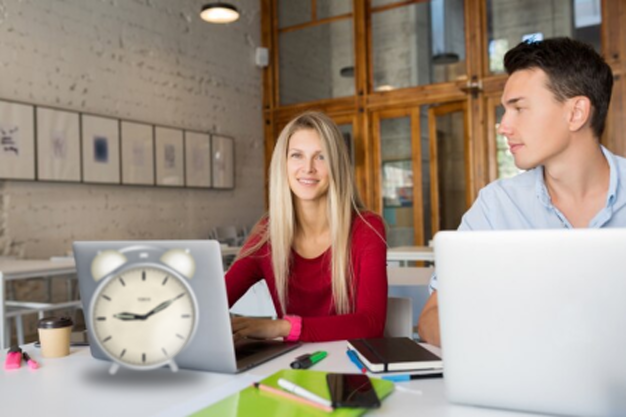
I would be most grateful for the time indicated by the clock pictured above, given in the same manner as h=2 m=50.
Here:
h=9 m=10
